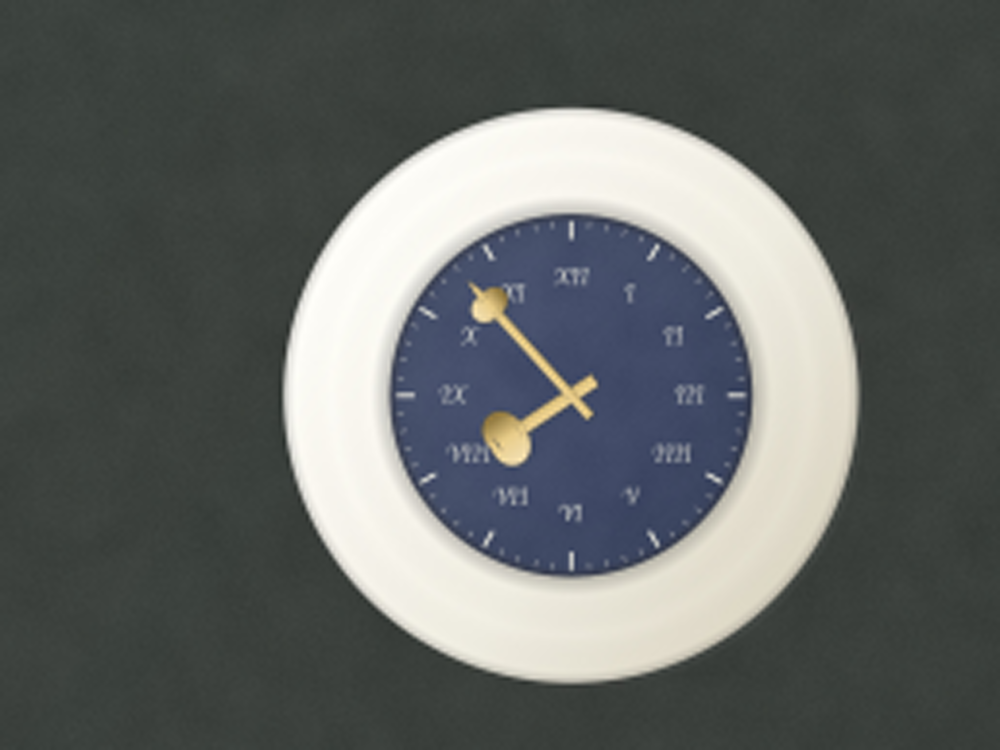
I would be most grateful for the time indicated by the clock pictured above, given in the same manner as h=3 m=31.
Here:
h=7 m=53
